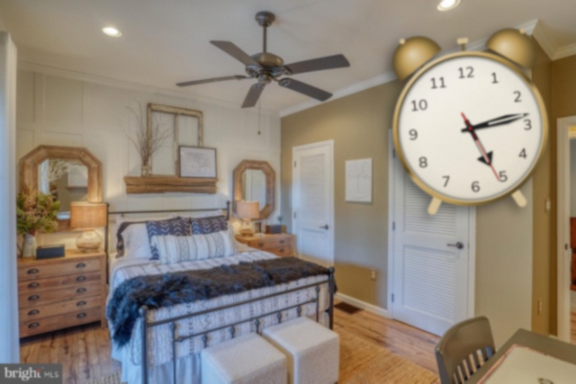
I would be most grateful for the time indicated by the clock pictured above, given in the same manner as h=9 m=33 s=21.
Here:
h=5 m=13 s=26
